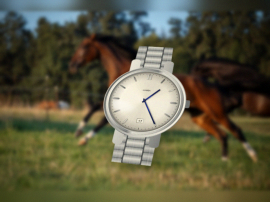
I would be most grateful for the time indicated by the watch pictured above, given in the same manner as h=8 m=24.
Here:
h=1 m=25
